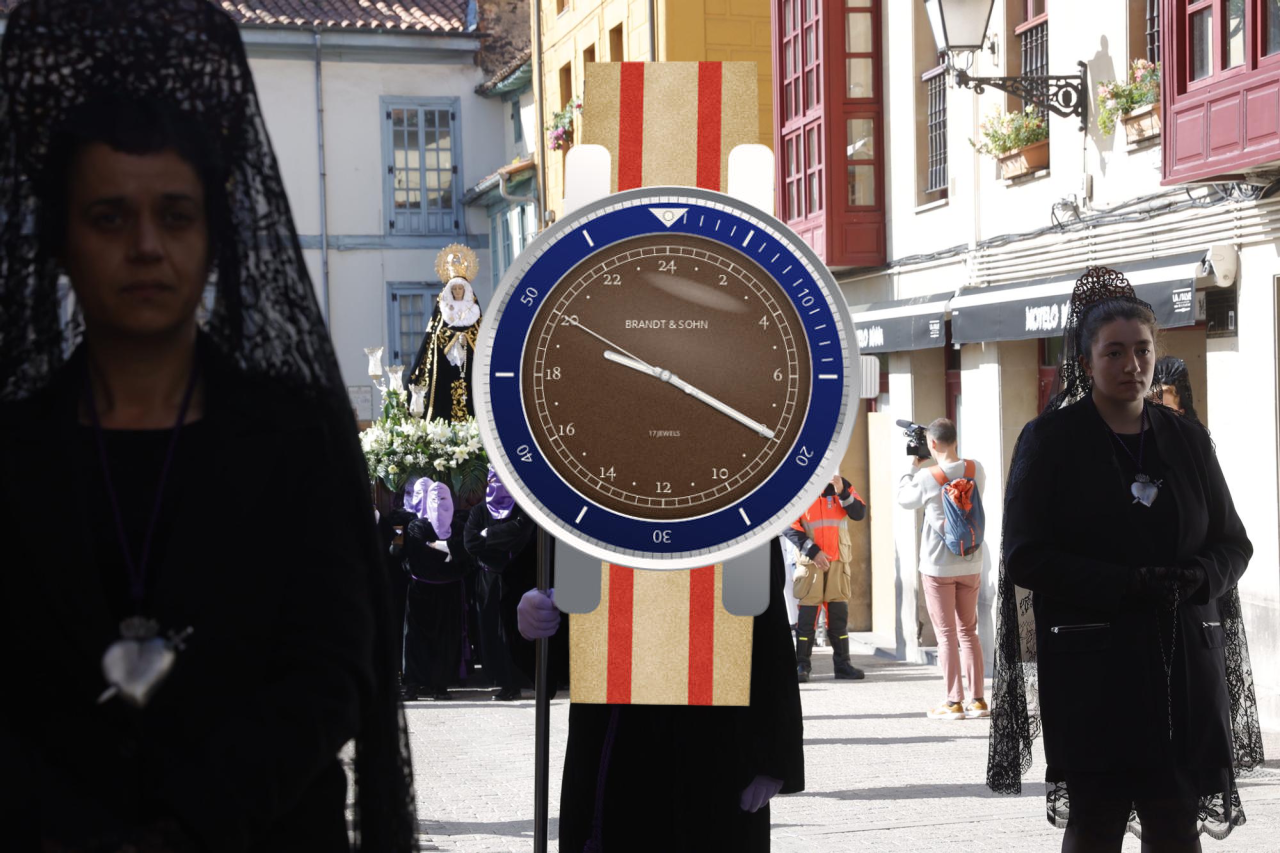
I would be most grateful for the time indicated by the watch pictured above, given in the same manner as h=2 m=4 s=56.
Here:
h=19 m=19 s=50
